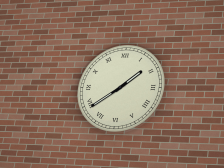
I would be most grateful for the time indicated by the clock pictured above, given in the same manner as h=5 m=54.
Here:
h=1 m=39
